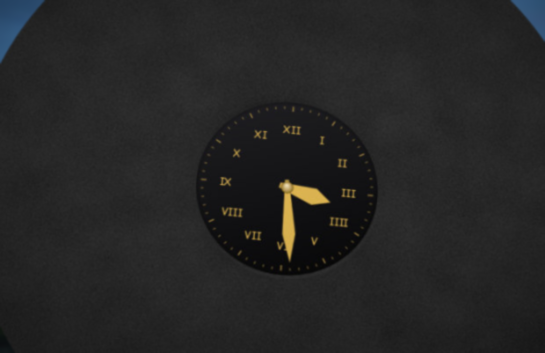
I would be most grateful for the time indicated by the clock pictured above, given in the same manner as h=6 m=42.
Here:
h=3 m=29
